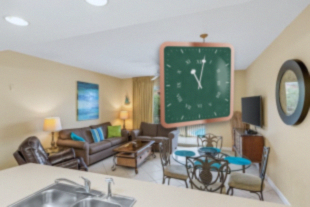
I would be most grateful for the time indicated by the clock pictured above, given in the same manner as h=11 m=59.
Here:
h=11 m=2
